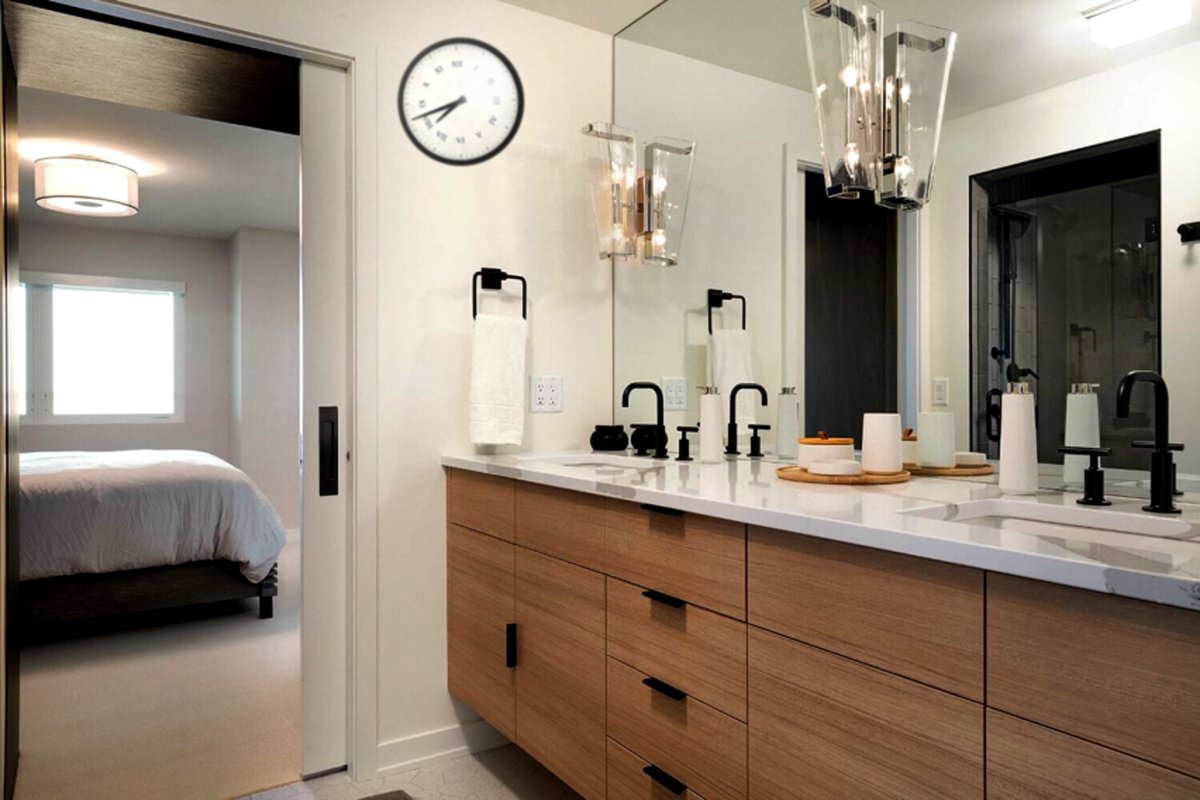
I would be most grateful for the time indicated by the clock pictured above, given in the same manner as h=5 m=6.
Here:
h=7 m=42
